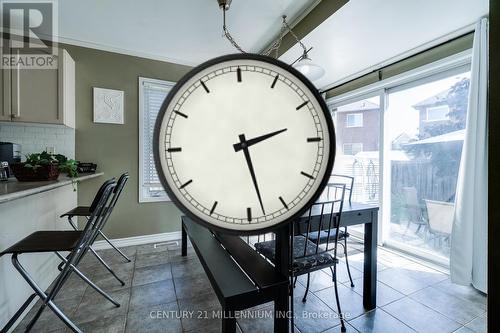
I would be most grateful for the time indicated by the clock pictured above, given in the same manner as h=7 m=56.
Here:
h=2 m=28
